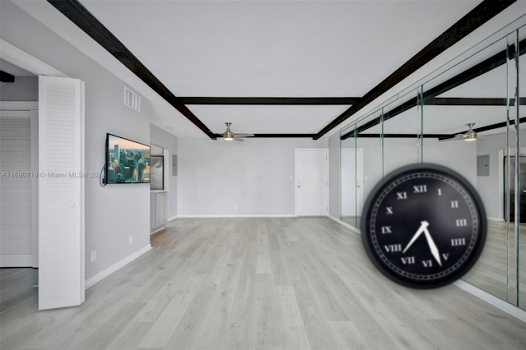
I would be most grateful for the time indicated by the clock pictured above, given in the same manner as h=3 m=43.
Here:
h=7 m=27
